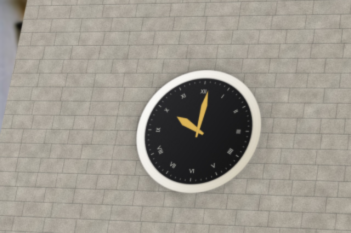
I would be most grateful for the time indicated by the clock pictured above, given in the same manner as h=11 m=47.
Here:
h=10 m=1
